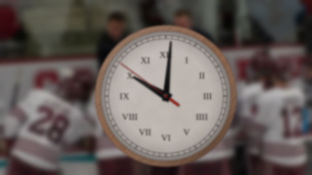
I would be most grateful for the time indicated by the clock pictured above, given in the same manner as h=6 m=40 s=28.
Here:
h=10 m=0 s=51
